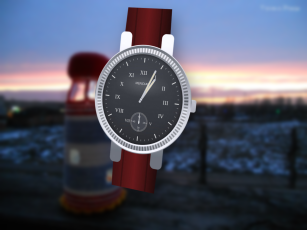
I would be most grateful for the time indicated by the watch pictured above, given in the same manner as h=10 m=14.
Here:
h=1 m=4
